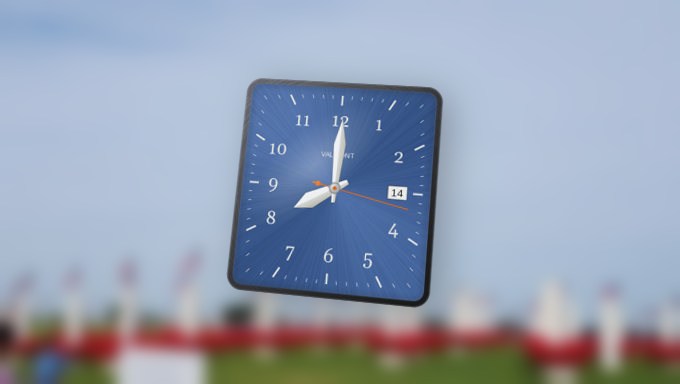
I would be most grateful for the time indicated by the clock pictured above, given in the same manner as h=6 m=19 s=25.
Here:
h=8 m=0 s=17
